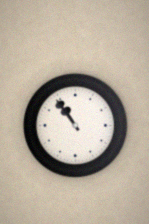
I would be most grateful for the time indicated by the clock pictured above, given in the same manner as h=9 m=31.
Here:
h=10 m=54
